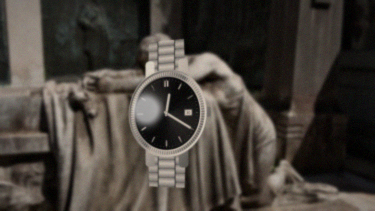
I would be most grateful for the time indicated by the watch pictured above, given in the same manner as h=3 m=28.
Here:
h=12 m=20
